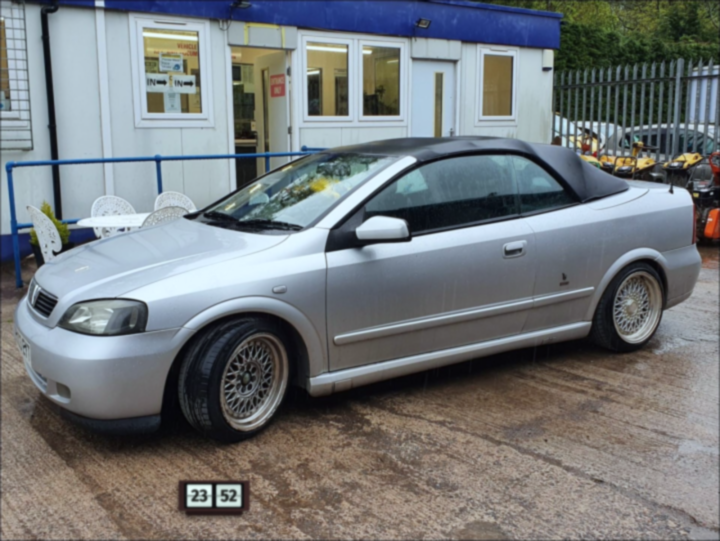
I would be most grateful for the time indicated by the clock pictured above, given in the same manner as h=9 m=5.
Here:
h=23 m=52
